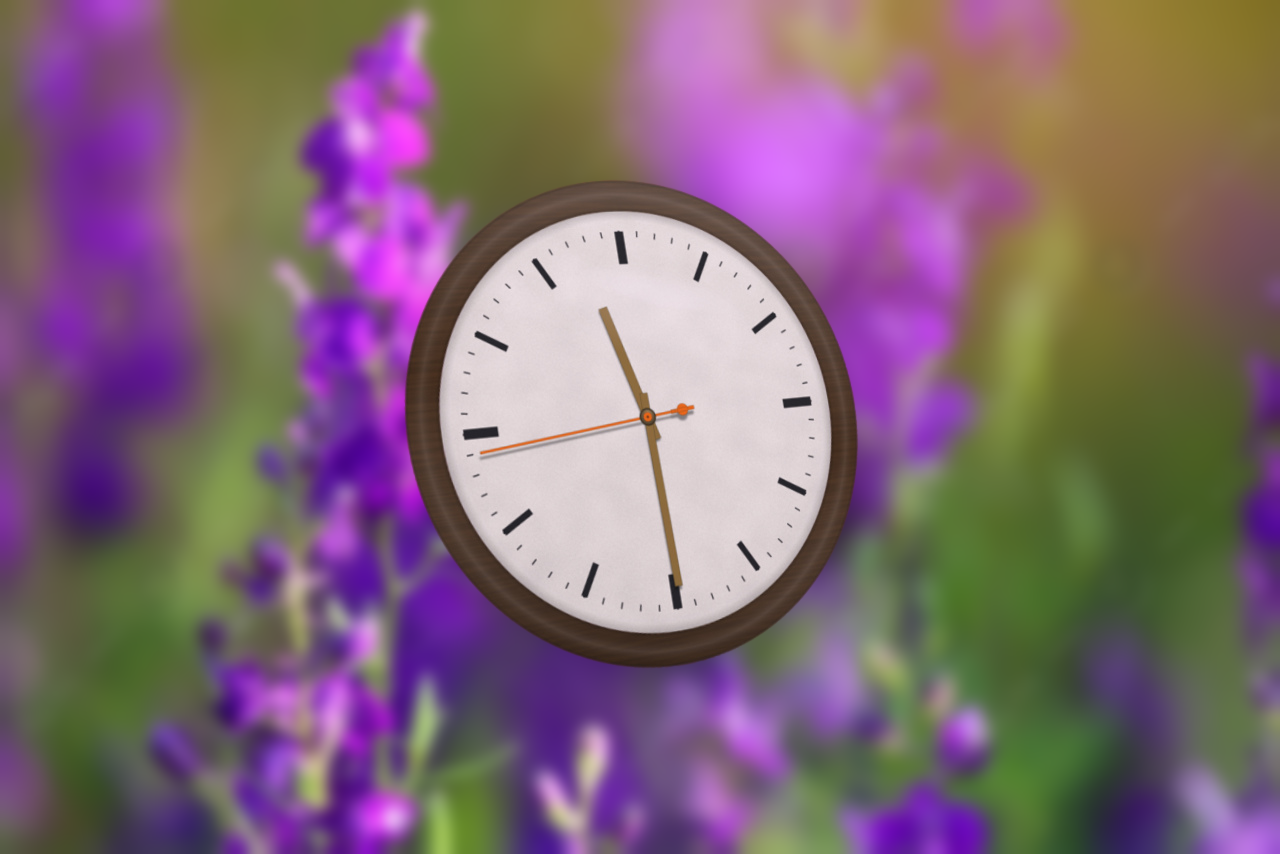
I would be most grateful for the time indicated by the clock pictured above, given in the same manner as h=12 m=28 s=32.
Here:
h=11 m=29 s=44
